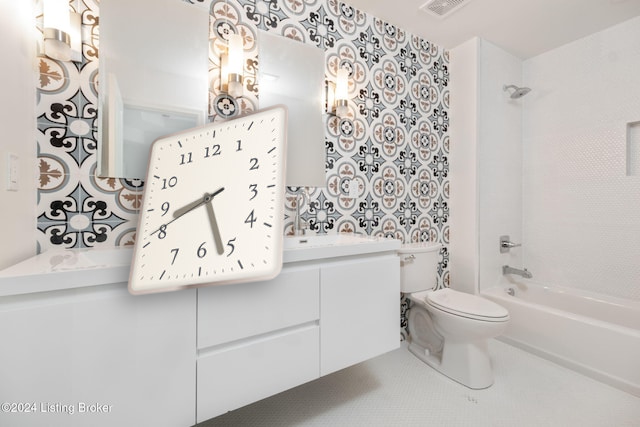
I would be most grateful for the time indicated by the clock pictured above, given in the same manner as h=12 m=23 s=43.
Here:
h=8 m=26 s=41
